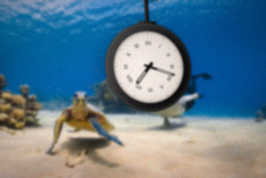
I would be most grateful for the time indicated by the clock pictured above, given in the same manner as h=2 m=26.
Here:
h=7 m=18
